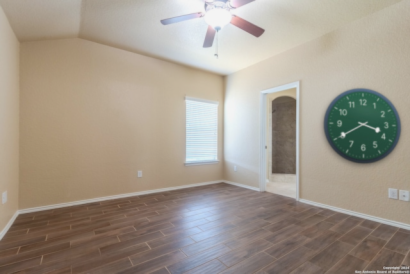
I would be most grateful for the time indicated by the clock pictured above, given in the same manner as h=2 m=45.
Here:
h=3 m=40
